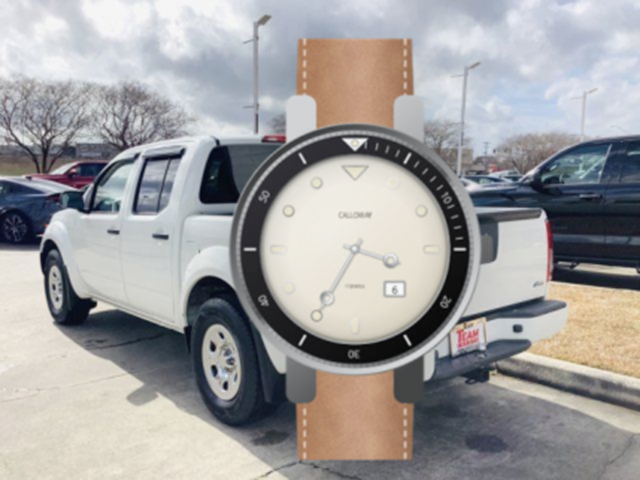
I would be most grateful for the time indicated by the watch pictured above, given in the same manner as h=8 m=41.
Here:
h=3 m=35
